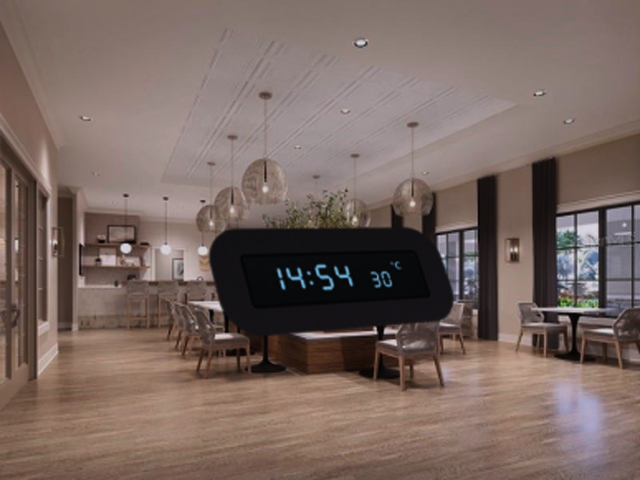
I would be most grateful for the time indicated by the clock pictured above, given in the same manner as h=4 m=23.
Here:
h=14 m=54
